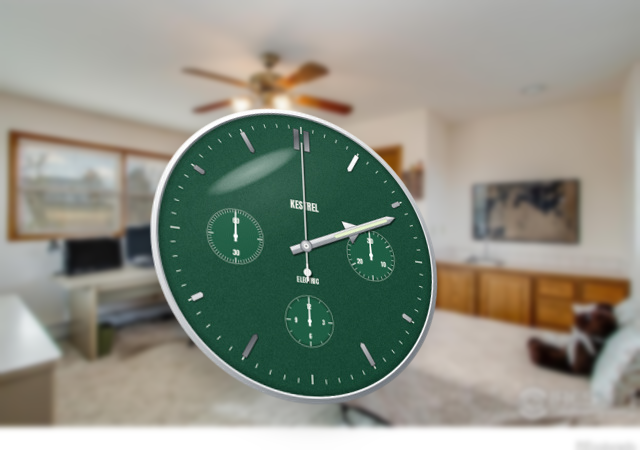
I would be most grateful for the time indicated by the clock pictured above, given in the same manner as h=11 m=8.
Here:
h=2 m=11
